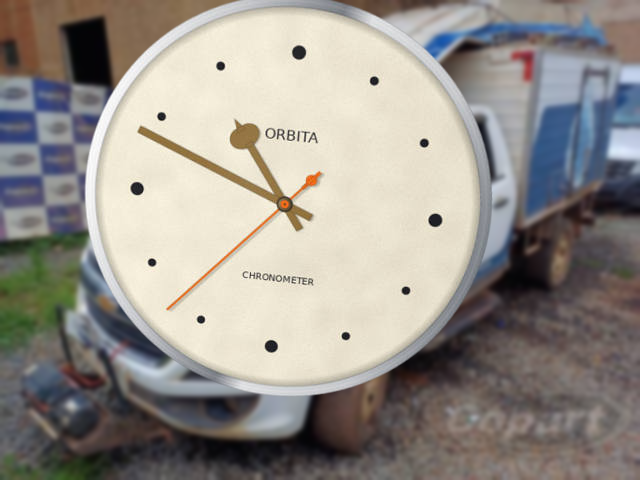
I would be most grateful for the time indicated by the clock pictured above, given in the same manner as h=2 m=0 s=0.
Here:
h=10 m=48 s=37
